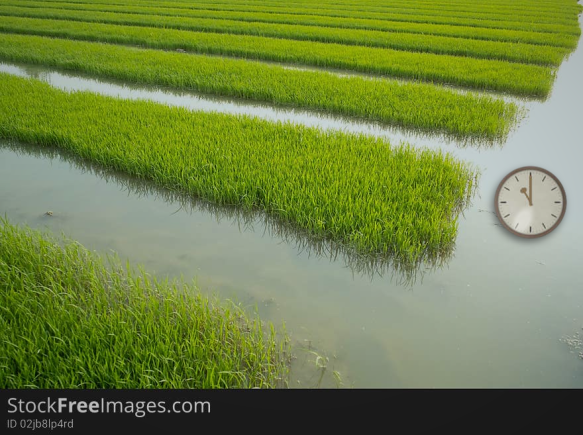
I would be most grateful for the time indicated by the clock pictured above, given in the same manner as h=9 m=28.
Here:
h=11 m=0
